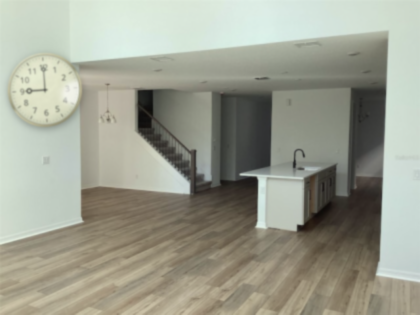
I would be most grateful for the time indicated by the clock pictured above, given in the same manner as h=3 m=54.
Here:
h=9 m=0
